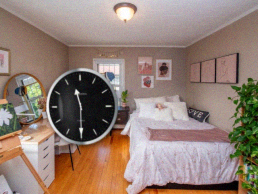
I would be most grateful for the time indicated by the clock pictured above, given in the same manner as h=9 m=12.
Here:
h=11 m=30
